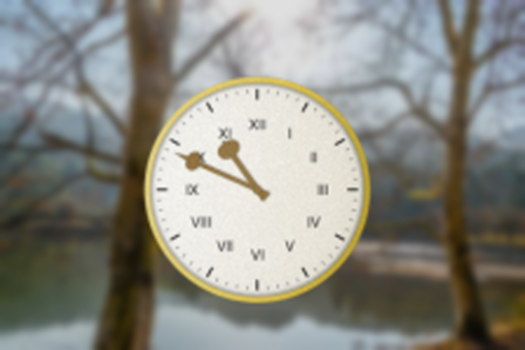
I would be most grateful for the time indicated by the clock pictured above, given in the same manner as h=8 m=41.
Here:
h=10 m=49
